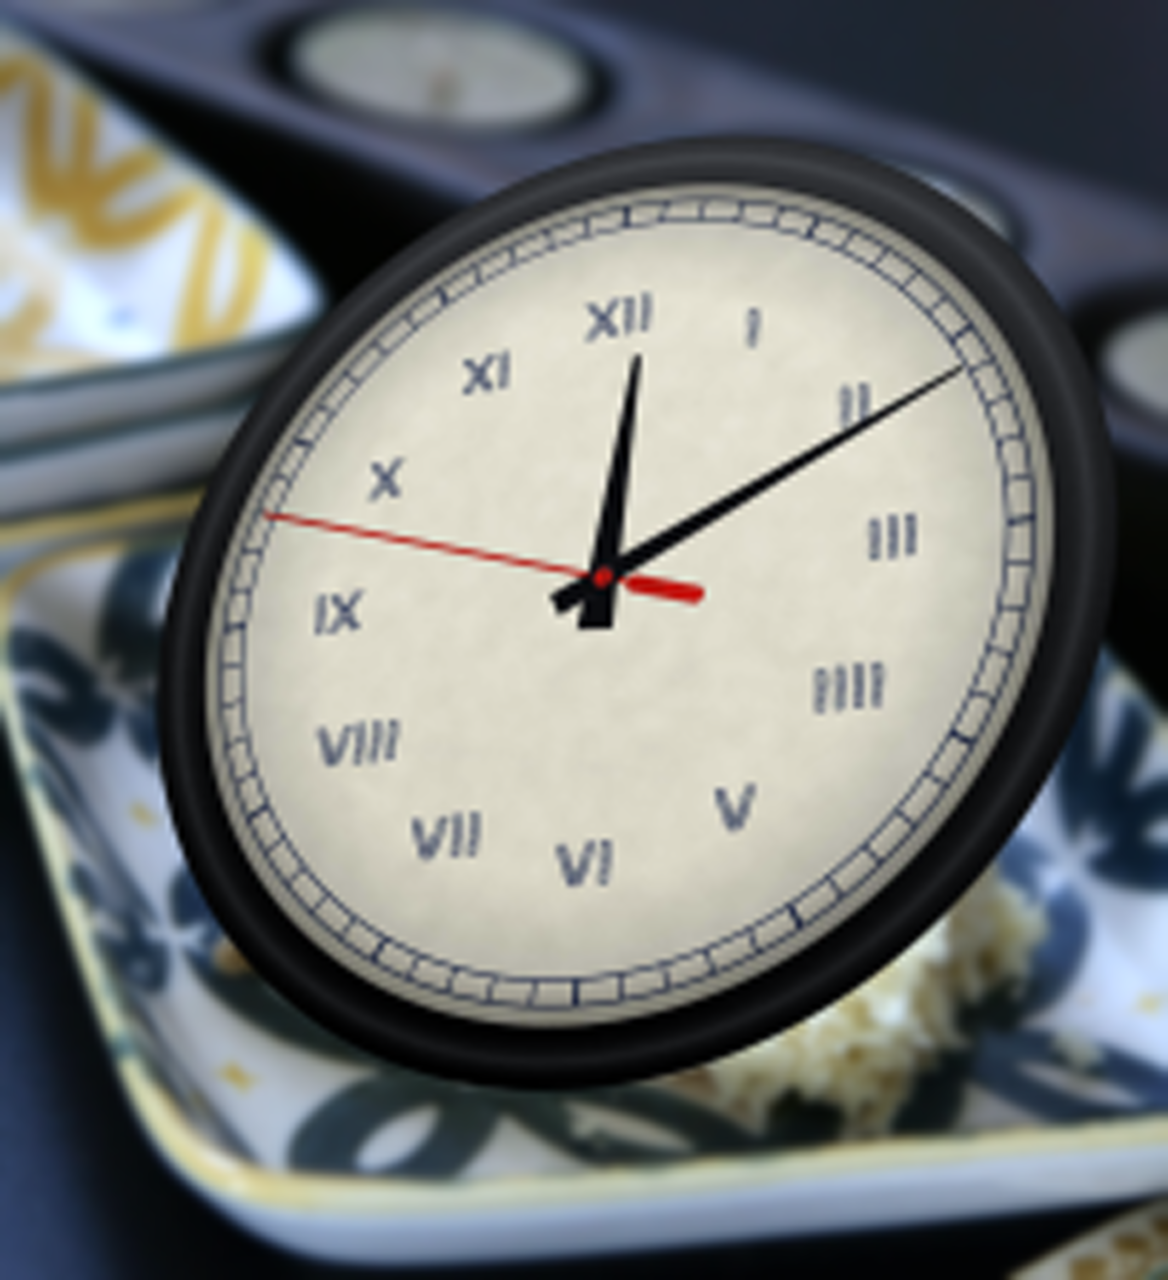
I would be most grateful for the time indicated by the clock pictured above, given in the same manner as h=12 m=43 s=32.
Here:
h=12 m=10 s=48
